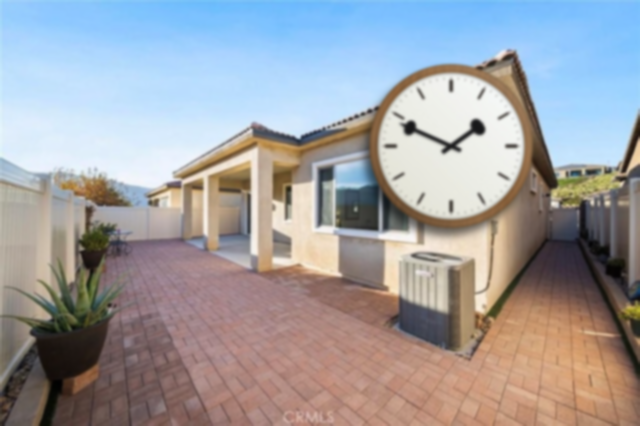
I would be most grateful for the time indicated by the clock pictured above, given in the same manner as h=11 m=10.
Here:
h=1 m=49
